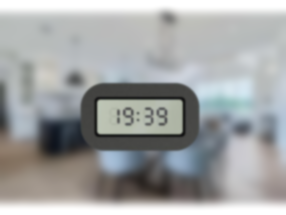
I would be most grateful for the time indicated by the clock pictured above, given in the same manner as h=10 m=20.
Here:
h=19 m=39
